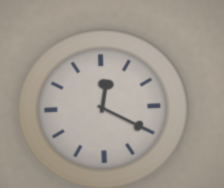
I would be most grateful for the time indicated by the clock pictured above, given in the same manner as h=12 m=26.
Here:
h=12 m=20
